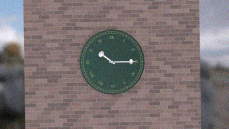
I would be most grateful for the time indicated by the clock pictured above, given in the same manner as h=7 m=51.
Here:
h=10 m=15
